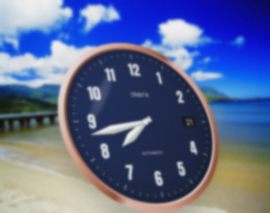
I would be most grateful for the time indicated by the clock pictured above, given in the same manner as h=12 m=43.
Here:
h=7 m=43
